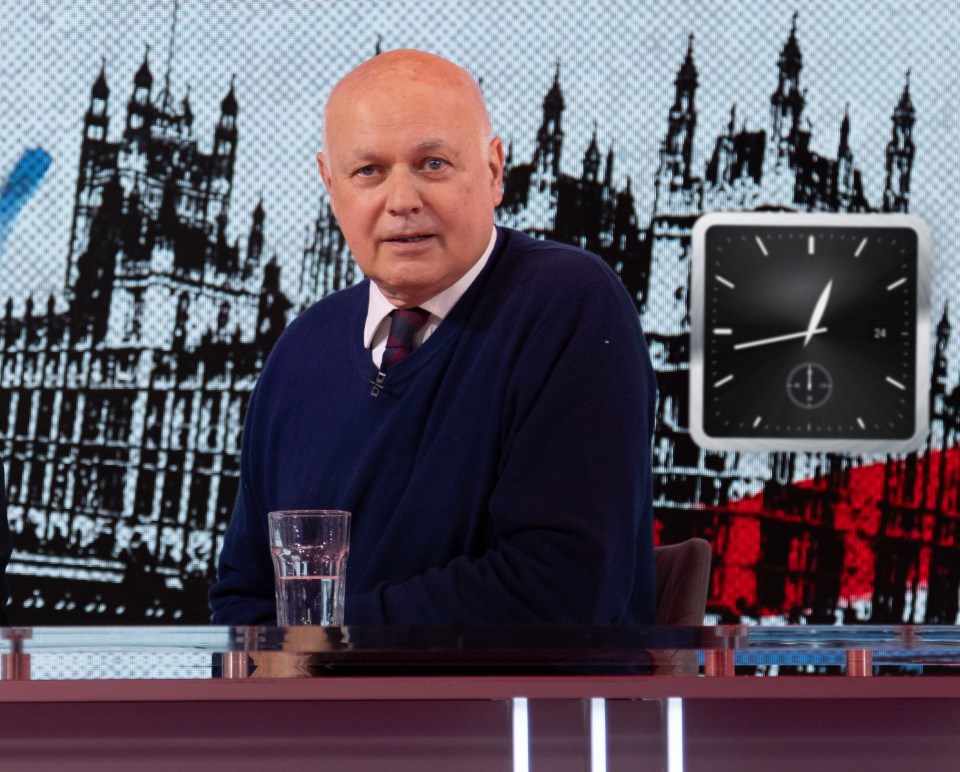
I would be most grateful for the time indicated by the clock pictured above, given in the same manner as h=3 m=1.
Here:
h=12 m=43
